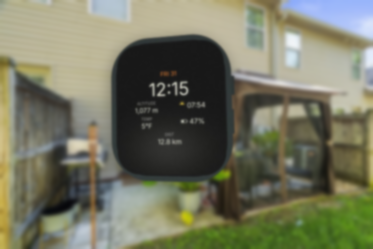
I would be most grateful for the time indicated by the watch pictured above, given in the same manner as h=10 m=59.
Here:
h=12 m=15
